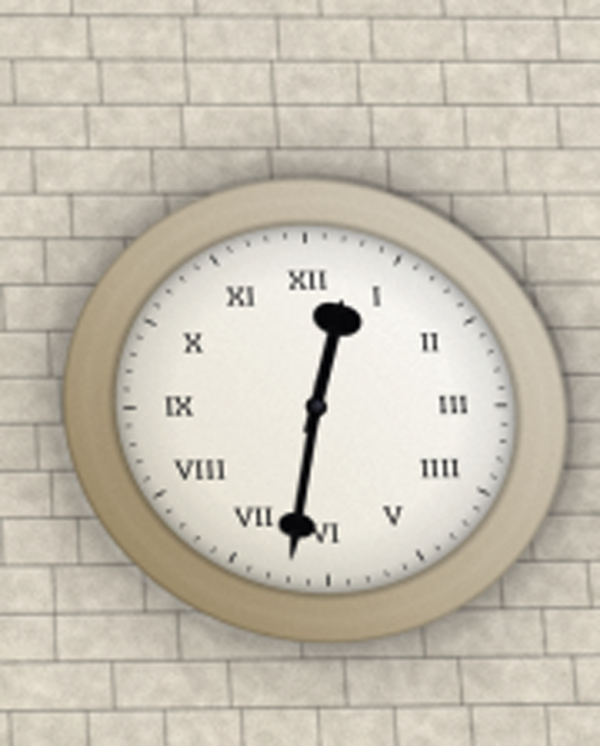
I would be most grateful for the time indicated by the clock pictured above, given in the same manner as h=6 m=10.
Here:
h=12 m=32
